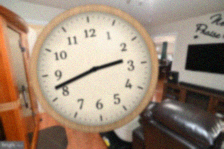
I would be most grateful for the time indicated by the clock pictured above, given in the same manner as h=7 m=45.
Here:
h=2 m=42
